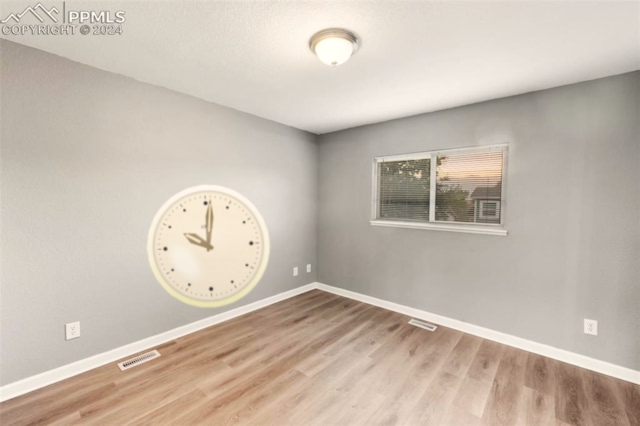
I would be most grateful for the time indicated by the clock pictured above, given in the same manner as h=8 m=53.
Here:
h=10 m=1
